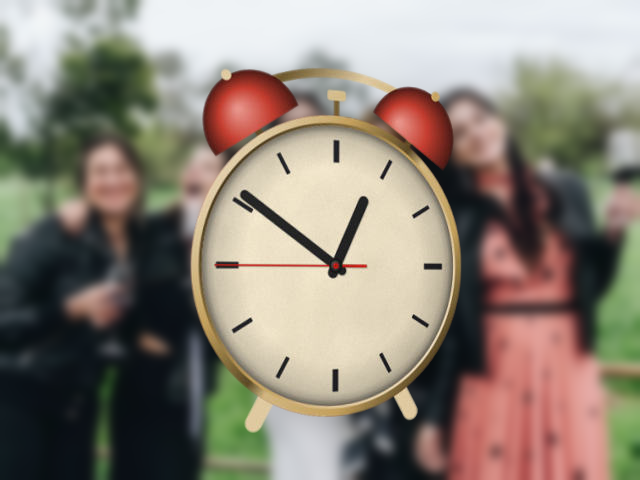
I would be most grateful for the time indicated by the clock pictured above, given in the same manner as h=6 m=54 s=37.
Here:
h=12 m=50 s=45
